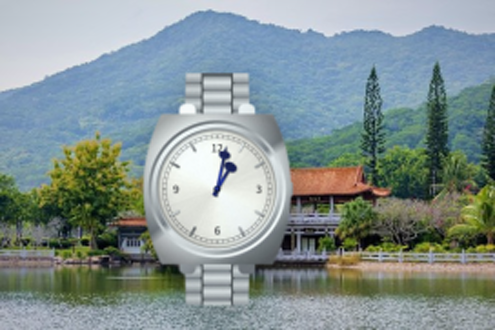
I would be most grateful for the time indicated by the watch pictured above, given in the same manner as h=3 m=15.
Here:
h=1 m=2
